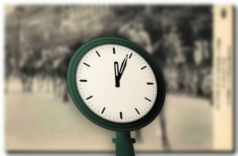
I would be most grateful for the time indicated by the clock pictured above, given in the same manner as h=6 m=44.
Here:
h=12 m=4
